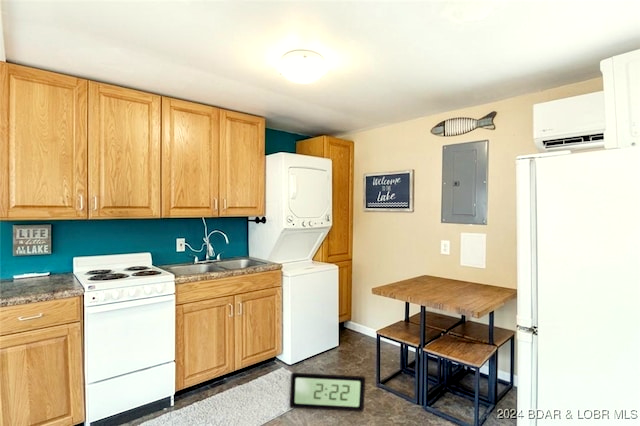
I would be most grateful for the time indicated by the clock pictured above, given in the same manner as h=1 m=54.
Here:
h=2 m=22
